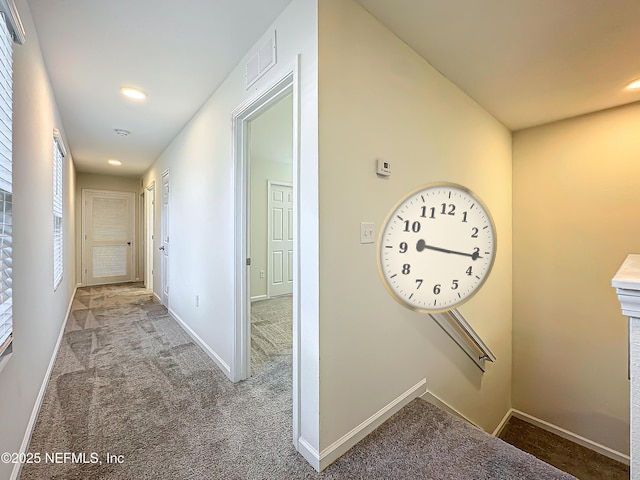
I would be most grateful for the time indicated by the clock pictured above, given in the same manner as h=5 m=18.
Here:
h=9 m=16
